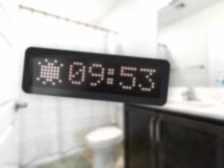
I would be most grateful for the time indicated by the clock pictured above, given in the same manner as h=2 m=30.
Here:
h=9 m=53
